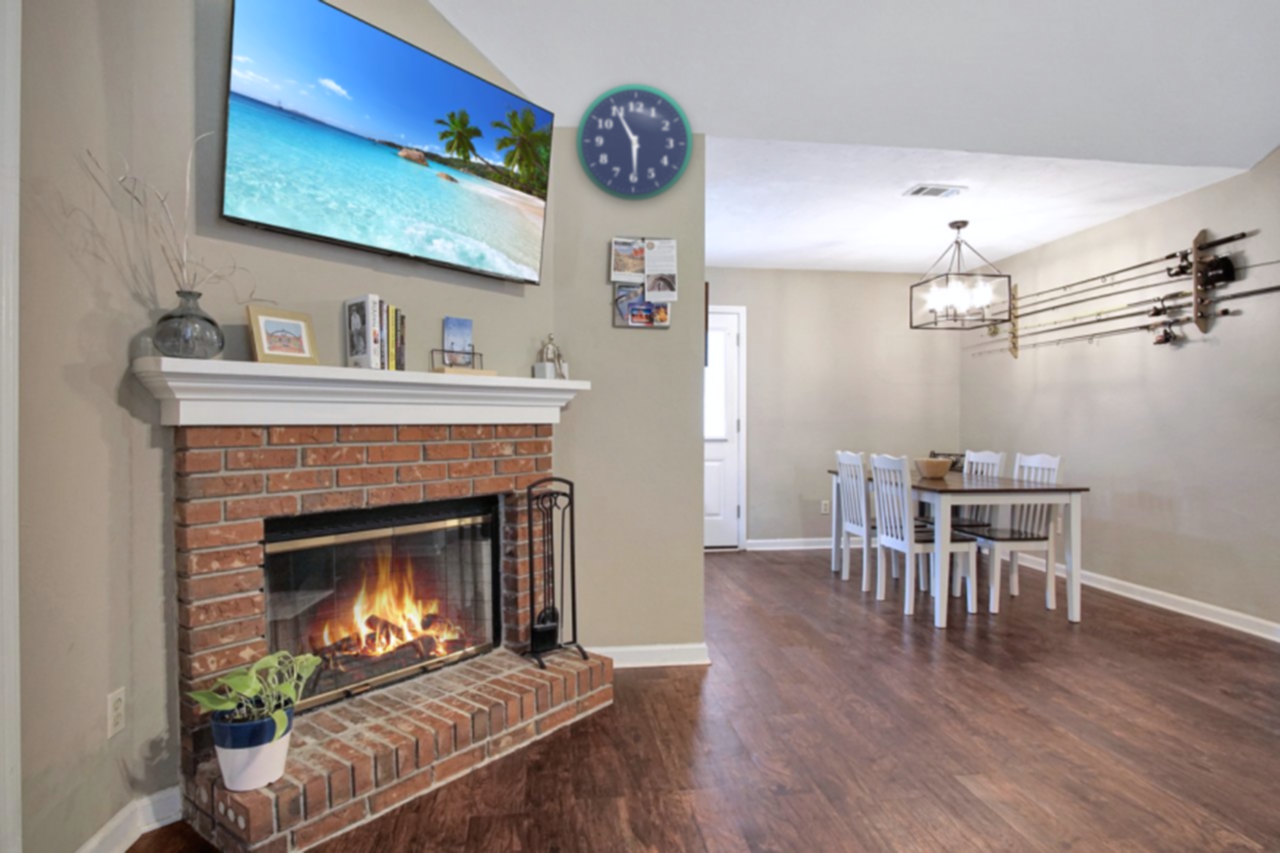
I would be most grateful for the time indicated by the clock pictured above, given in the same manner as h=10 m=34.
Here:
h=5 m=55
